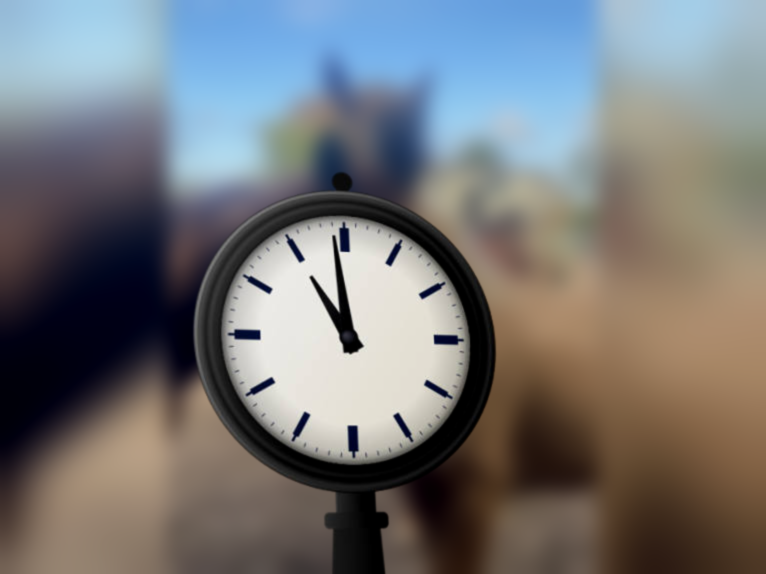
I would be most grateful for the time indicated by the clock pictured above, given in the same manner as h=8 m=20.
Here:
h=10 m=59
